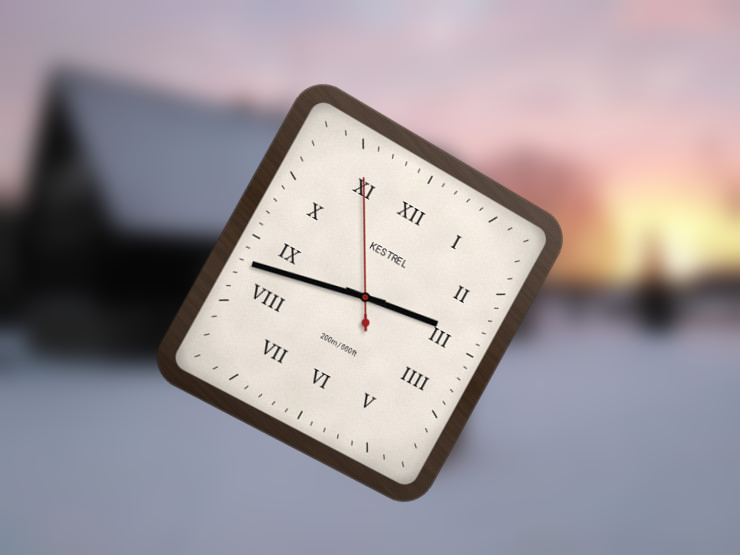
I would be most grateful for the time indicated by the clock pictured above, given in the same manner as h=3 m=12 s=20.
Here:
h=2 m=42 s=55
